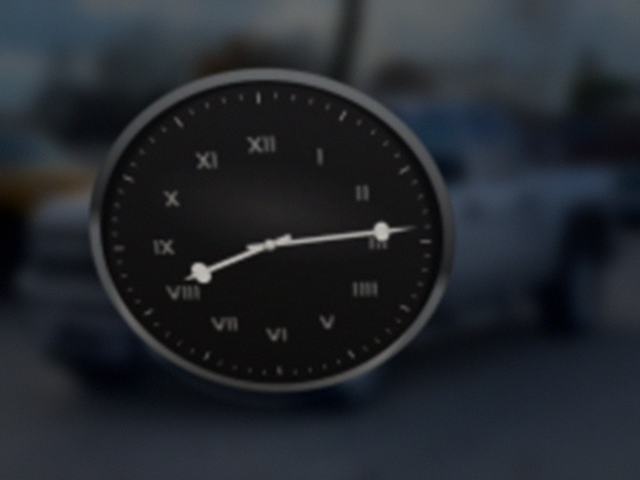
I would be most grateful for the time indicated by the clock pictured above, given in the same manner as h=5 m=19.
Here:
h=8 m=14
